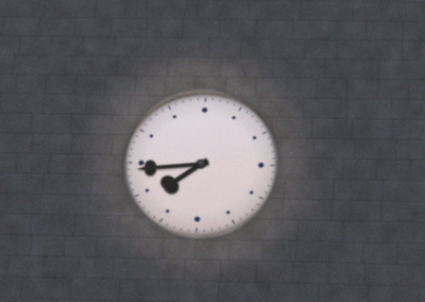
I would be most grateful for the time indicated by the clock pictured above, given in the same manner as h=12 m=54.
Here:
h=7 m=44
